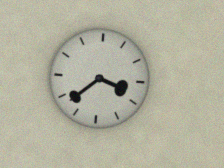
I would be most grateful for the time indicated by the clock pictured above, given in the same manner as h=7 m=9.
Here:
h=3 m=38
